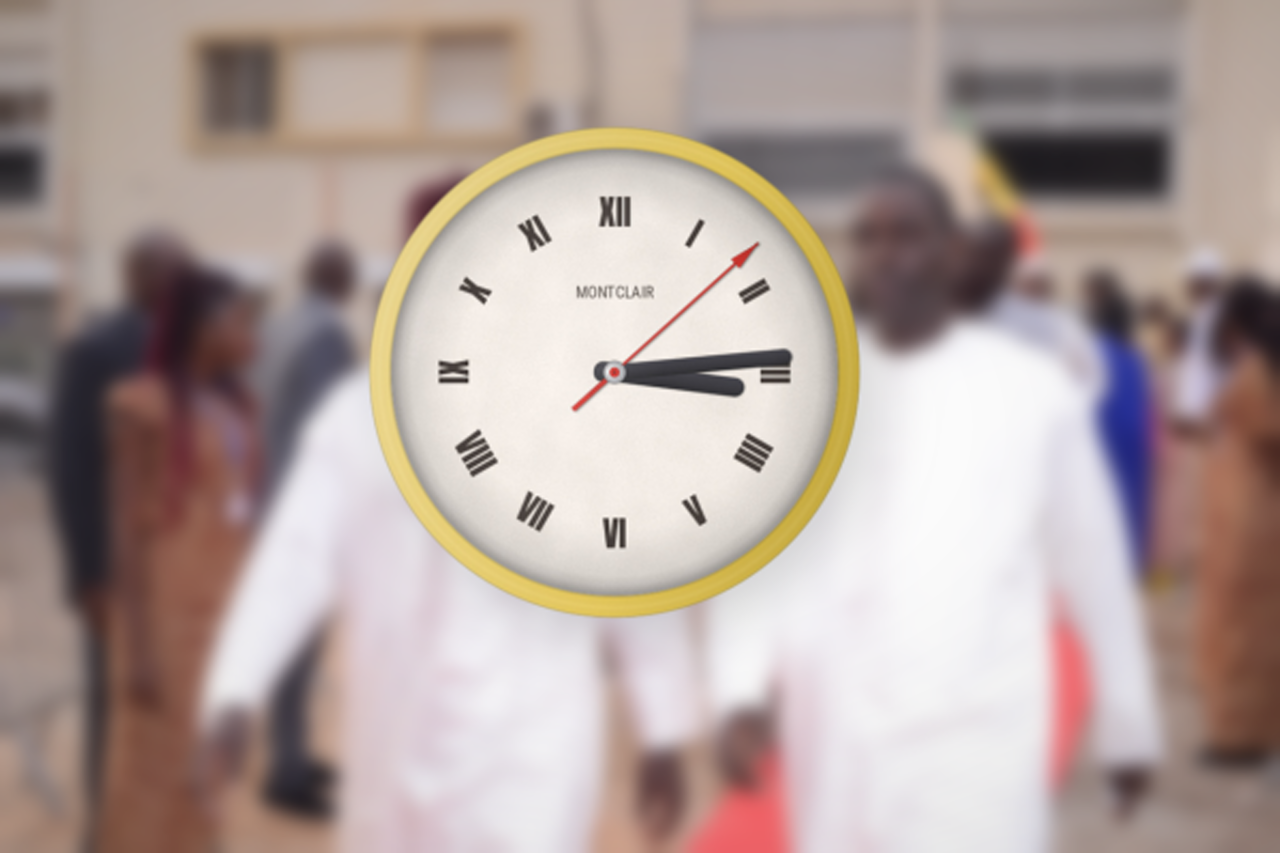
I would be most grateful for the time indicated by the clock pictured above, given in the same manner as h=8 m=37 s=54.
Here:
h=3 m=14 s=8
